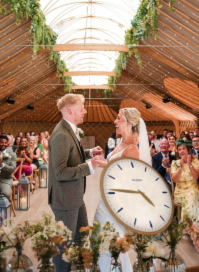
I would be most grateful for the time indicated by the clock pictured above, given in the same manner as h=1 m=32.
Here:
h=4 m=46
